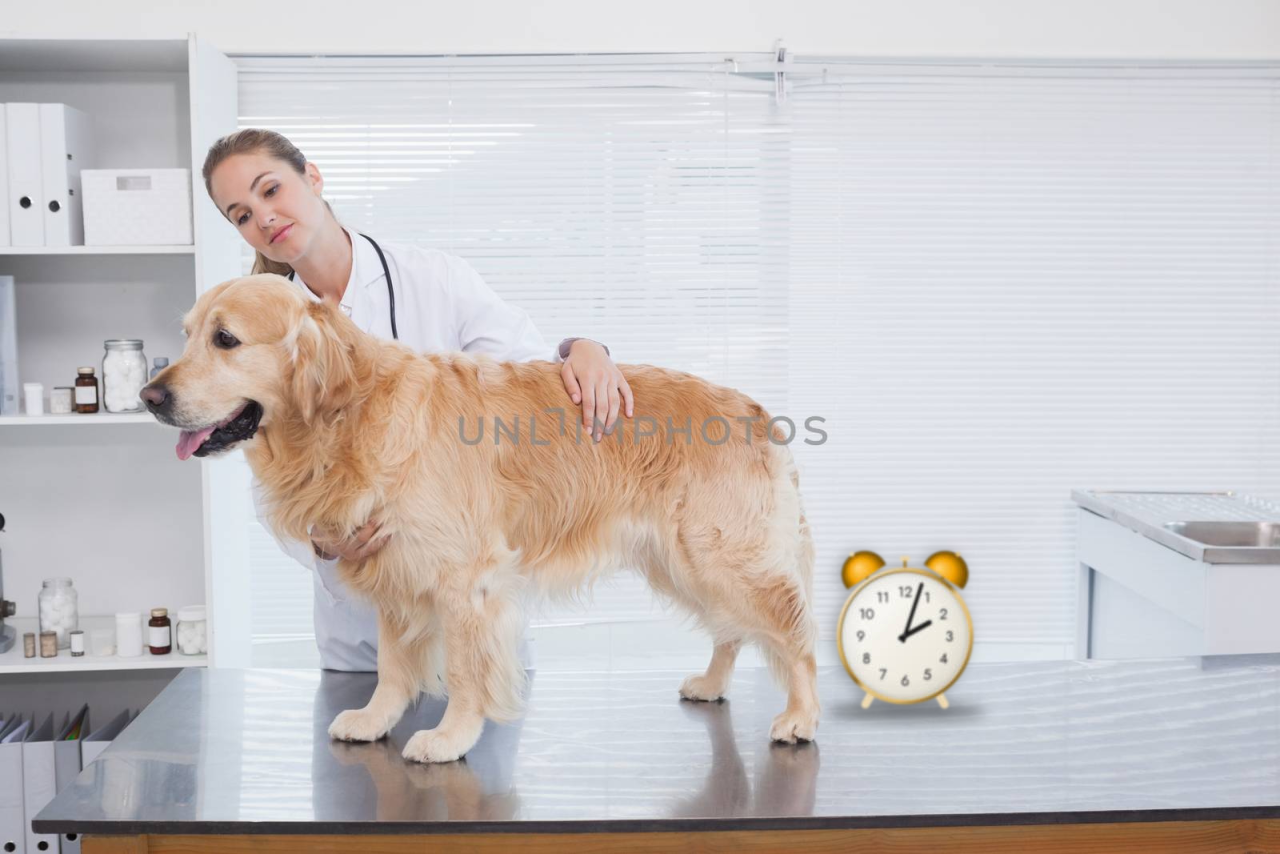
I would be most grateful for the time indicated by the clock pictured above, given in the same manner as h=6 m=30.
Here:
h=2 m=3
